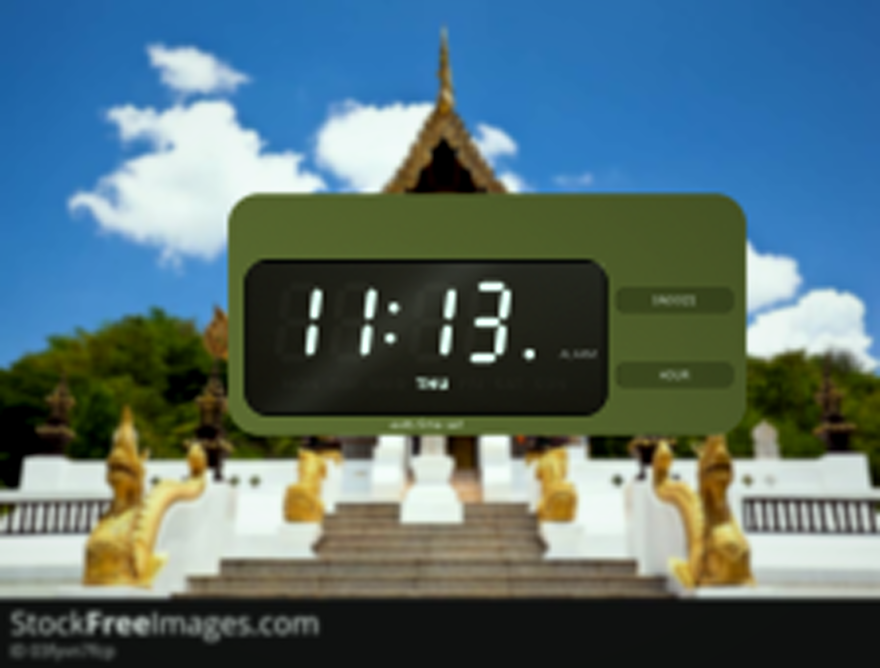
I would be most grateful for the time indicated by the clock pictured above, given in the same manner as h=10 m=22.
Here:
h=11 m=13
